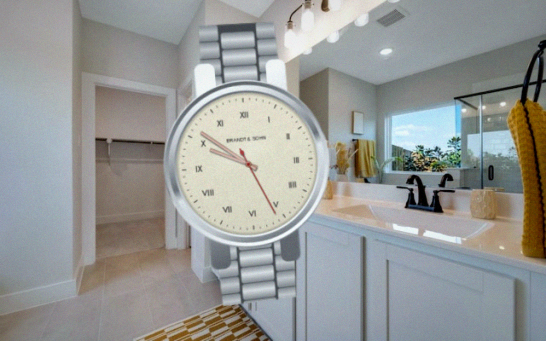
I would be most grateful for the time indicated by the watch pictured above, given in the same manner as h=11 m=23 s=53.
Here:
h=9 m=51 s=26
